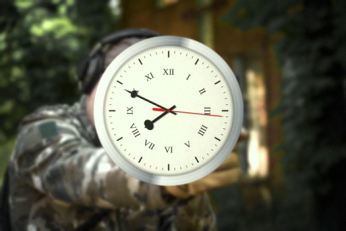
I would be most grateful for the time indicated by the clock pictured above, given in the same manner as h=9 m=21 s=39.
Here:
h=7 m=49 s=16
